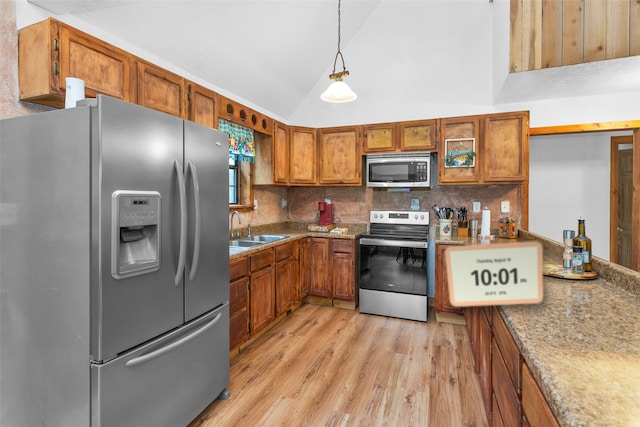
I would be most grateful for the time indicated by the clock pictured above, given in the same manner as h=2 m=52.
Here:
h=10 m=1
